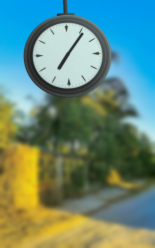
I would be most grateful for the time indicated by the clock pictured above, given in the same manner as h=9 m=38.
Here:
h=7 m=6
